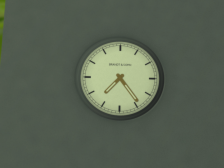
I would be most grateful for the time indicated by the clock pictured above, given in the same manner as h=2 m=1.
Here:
h=7 m=24
